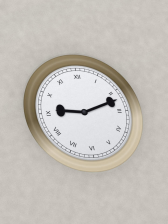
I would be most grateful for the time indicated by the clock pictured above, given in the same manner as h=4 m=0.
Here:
h=9 m=12
